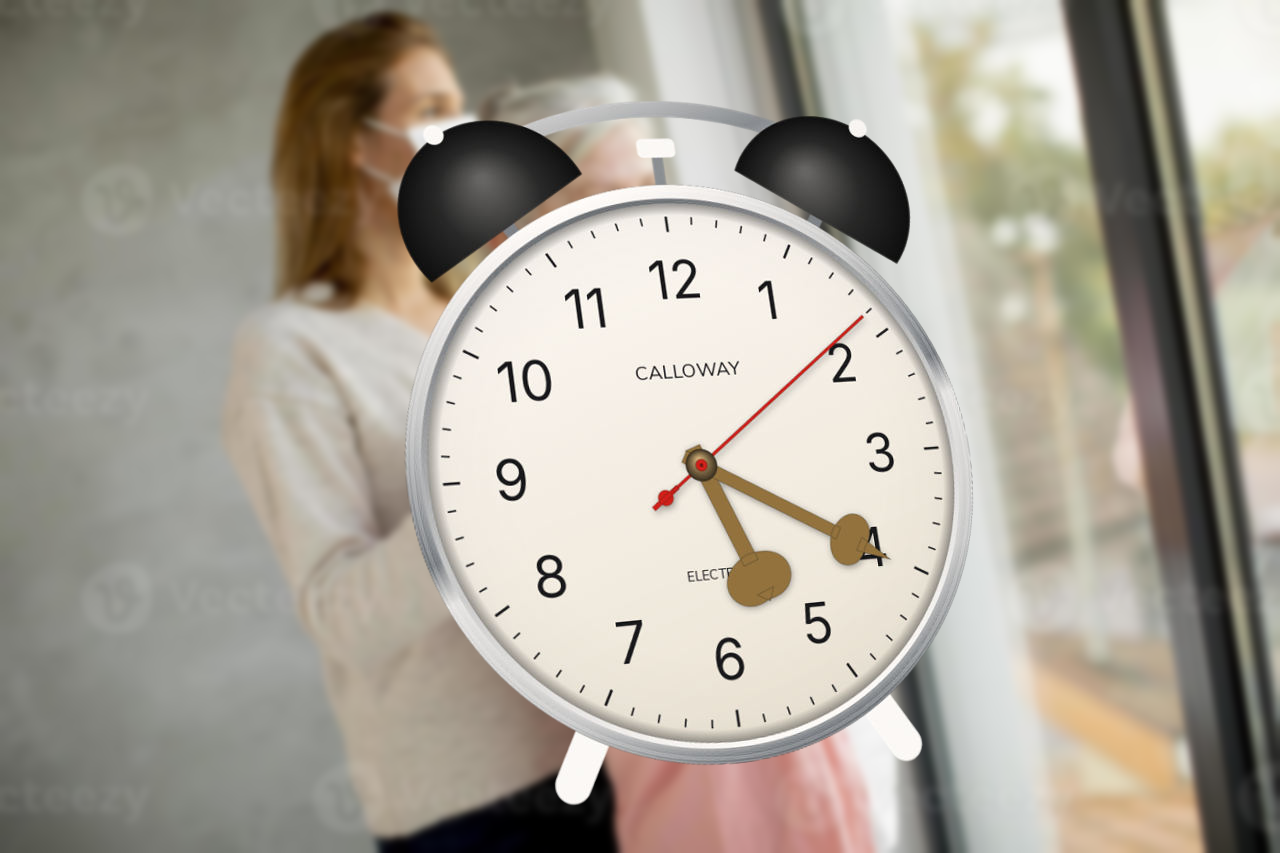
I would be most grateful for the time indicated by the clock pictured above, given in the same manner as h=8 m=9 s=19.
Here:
h=5 m=20 s=9
